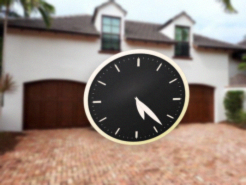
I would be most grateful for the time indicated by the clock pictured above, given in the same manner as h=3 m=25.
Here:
h=5 m=23
